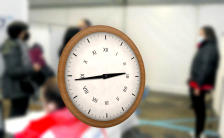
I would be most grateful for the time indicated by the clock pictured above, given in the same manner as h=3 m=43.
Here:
h=2 m=44
